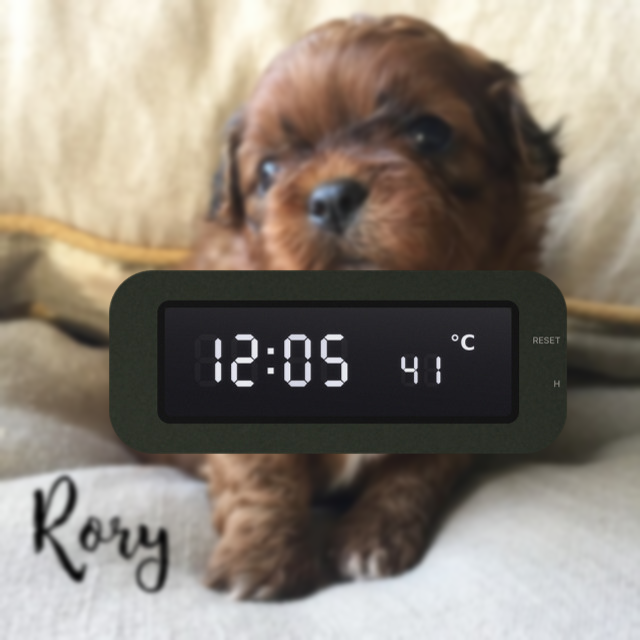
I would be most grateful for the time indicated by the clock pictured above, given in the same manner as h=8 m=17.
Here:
h=12 m=5
